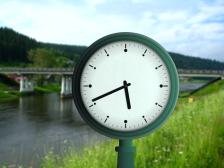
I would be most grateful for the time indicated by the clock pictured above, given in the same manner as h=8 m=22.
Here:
h=5 m=41
